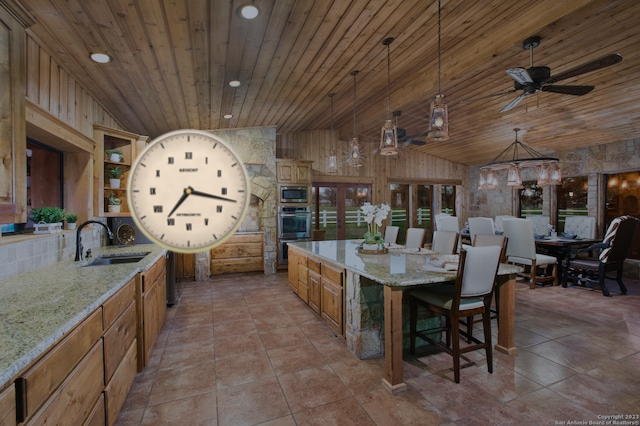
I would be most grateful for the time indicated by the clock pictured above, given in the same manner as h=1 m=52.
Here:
h=7 m=17
